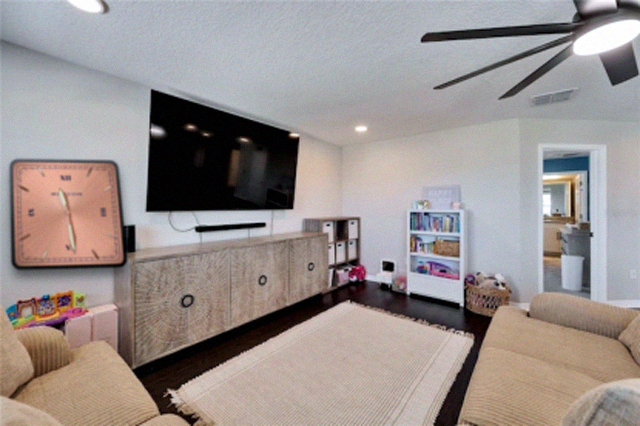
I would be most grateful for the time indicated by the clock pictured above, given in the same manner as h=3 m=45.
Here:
h=11 m=29
